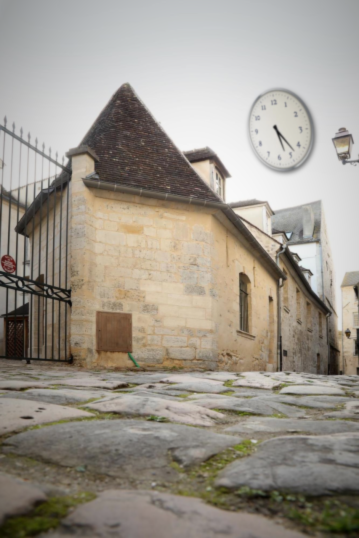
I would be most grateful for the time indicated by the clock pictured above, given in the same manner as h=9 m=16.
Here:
h=5 m=23
